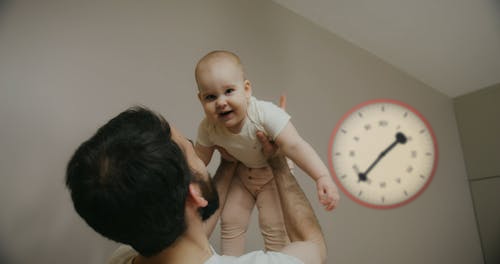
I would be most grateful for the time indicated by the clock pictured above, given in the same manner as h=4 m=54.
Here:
h=1 m=37
